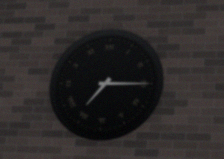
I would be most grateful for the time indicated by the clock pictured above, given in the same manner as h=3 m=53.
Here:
h=7 m=15
